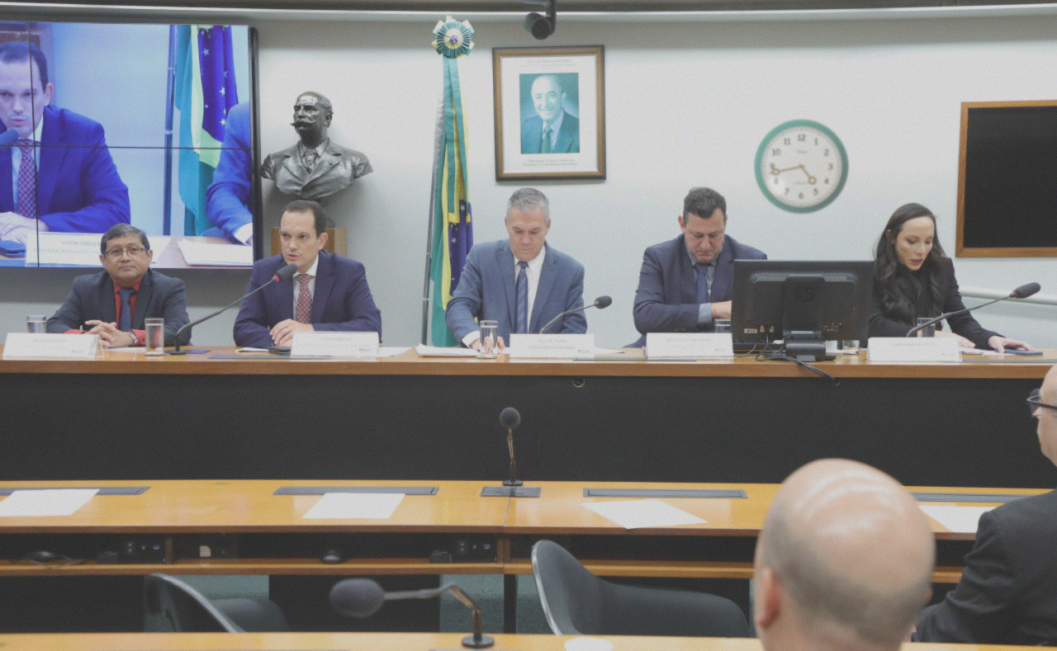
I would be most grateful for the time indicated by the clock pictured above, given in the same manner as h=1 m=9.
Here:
h=4 m=43
